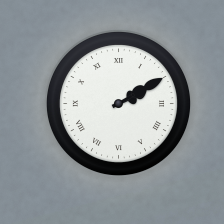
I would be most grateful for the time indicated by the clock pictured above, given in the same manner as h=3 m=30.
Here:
h=2 m=10
